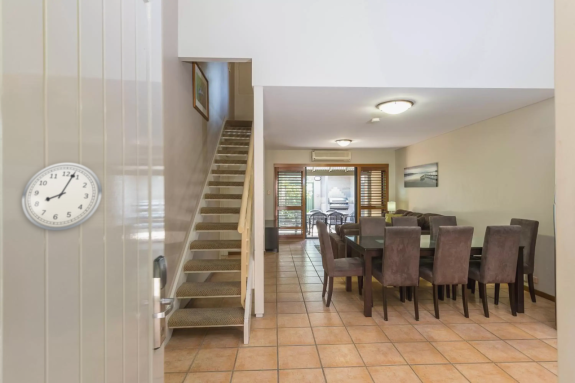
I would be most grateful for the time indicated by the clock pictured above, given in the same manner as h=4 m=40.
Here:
h=8 m=3
